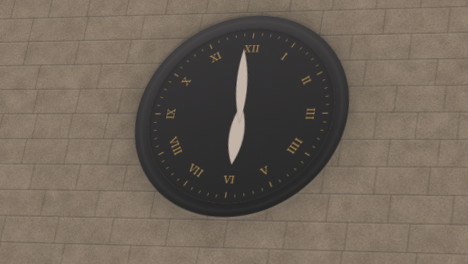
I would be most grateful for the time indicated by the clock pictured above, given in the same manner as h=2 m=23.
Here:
h=5 m=59
